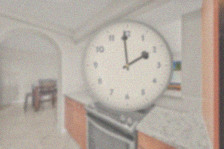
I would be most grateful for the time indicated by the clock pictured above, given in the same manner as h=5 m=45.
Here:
h=1 m=59
